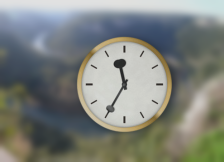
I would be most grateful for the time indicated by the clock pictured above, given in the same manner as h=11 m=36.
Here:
h=11 m=35
